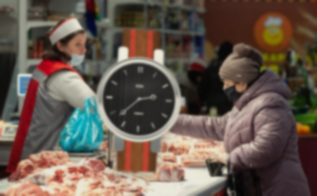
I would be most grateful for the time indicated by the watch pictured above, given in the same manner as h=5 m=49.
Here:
h=2 m=38
